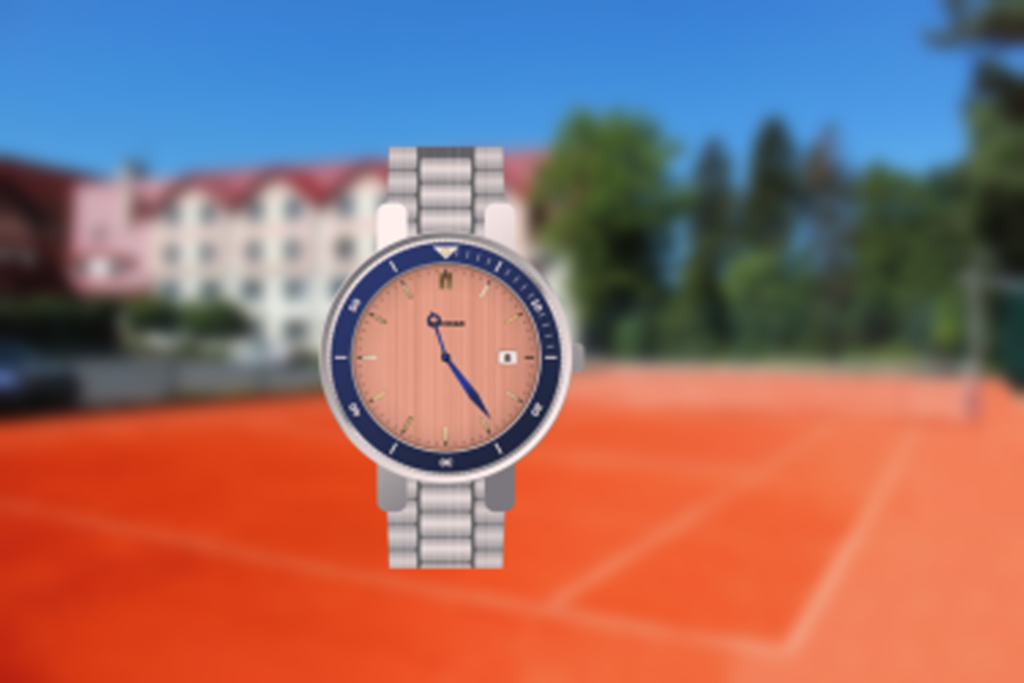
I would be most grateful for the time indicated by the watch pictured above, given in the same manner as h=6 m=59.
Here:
h=11 m=24
